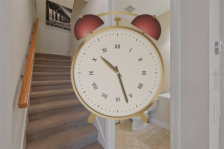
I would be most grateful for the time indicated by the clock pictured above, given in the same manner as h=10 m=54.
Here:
h=10 m=27
